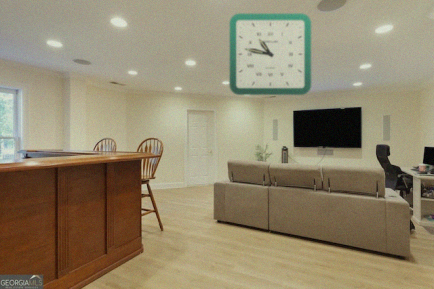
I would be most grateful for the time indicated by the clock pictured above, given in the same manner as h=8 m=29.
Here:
h=10 m=47
